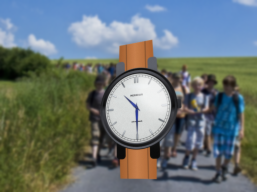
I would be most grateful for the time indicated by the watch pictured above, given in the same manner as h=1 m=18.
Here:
h=10 m=30
